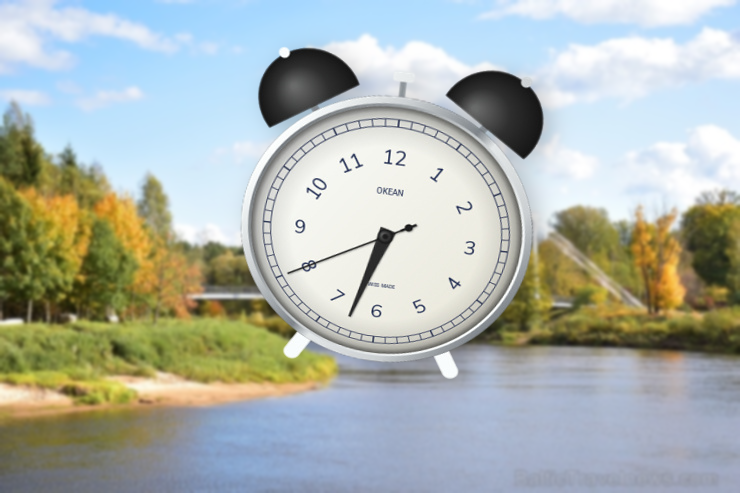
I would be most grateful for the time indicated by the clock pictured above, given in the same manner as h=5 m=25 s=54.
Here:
h=6 m=32 s=40
